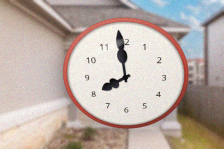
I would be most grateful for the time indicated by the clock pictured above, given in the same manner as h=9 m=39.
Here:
h=7 m=59
